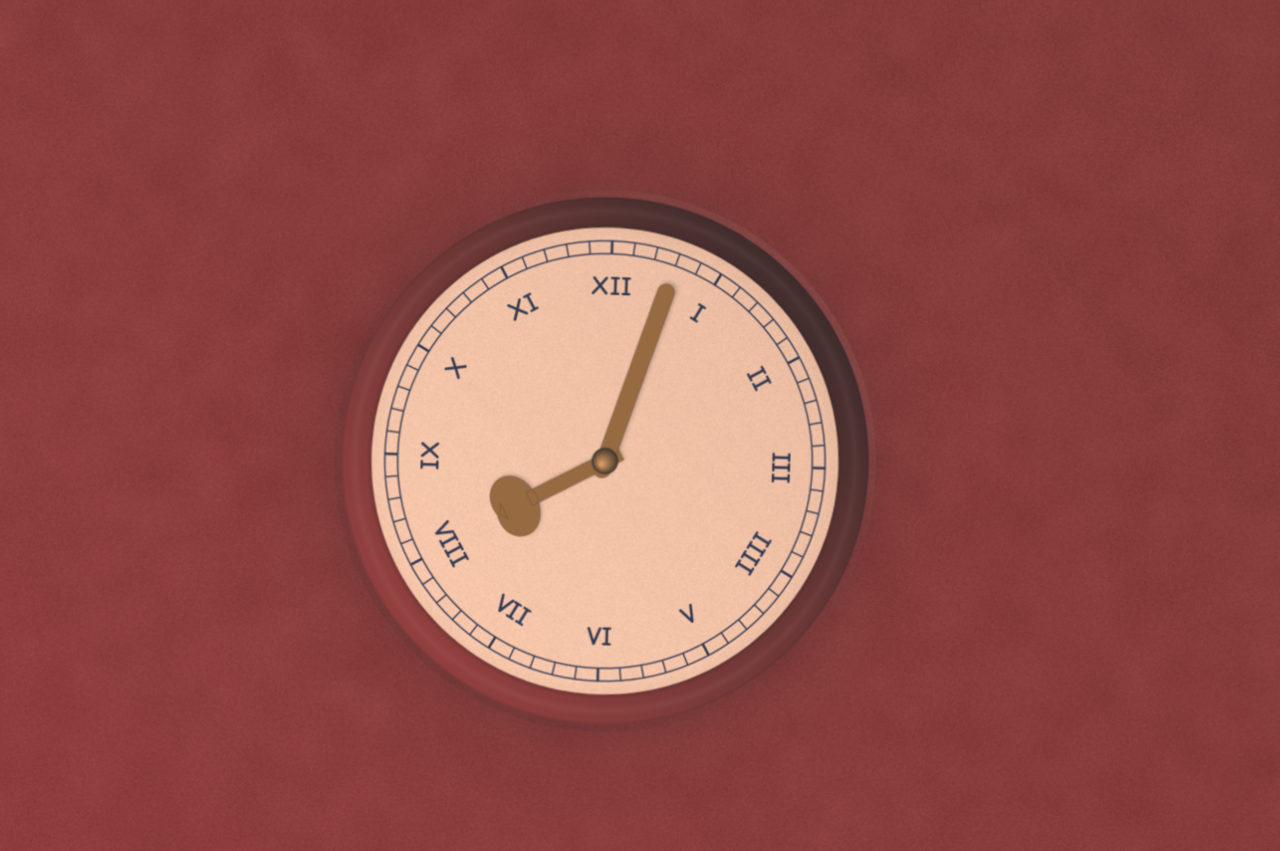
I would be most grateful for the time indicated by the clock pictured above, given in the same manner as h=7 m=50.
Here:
h=8 m=3
